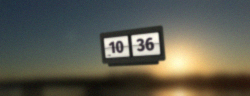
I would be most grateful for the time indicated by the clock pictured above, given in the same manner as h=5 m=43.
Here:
h=10 m=36
